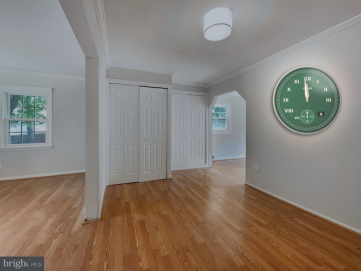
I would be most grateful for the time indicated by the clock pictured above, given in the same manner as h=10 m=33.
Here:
h=11 m=59
